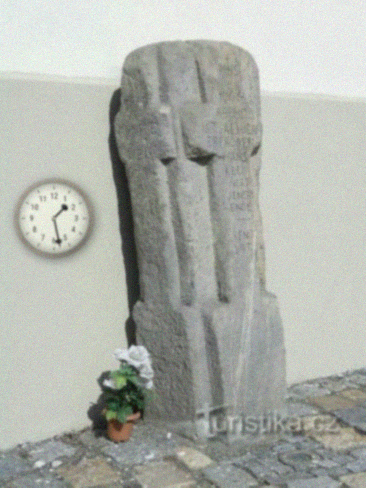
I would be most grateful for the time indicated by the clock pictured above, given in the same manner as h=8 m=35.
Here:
h=1 m=28
